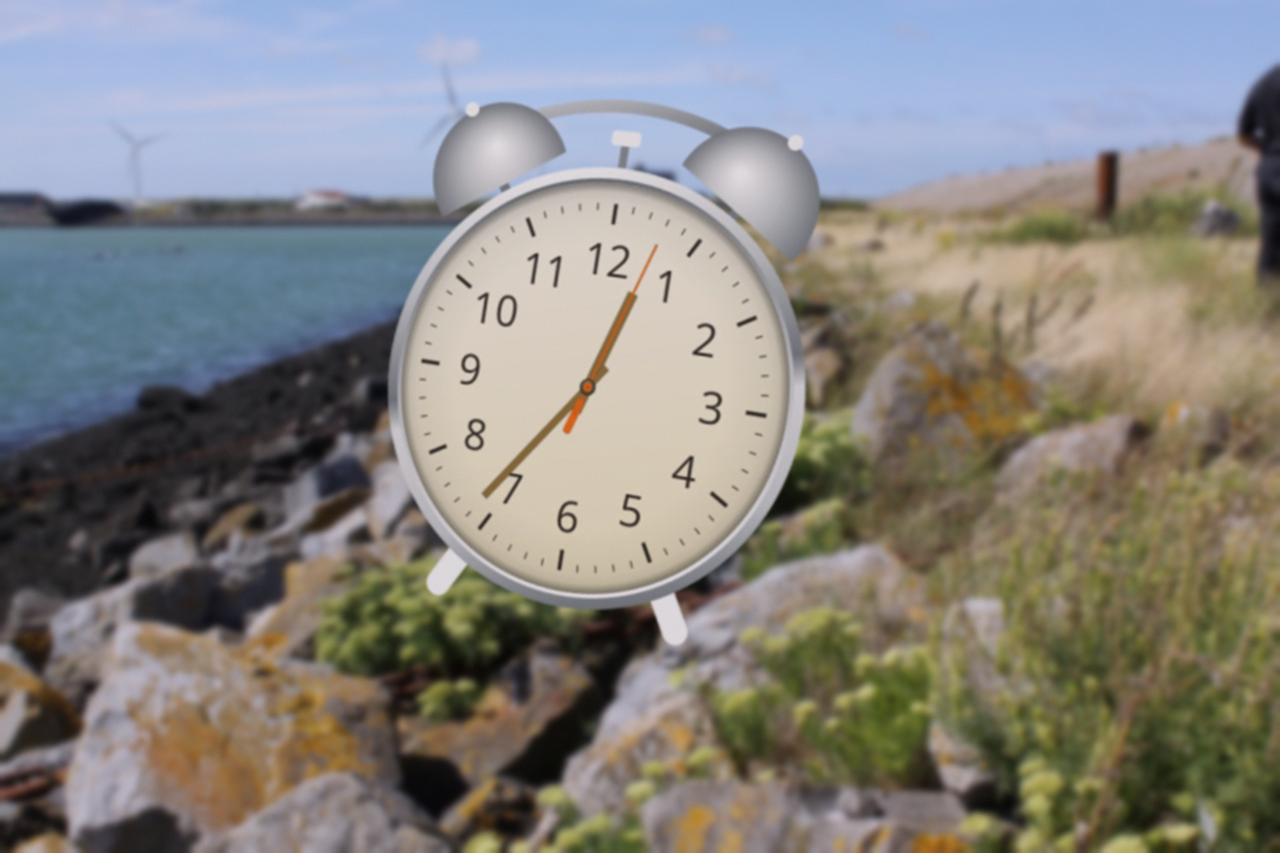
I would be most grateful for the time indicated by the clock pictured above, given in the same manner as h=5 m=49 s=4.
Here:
h=12 m=36 s=3
